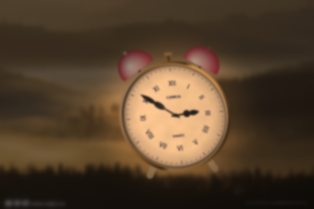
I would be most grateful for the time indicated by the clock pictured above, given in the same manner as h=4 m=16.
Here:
h=2 m=51
